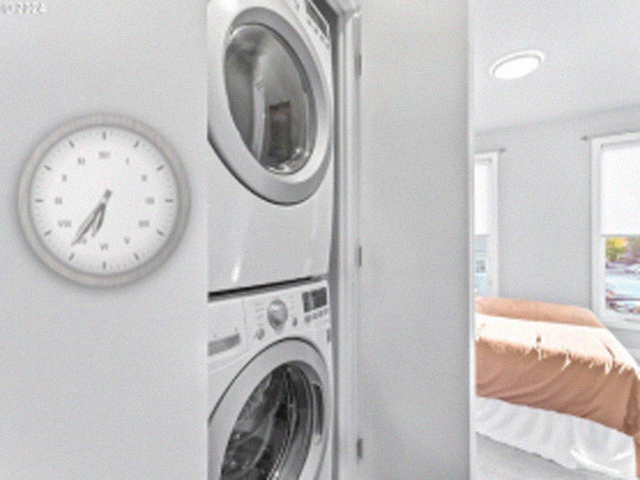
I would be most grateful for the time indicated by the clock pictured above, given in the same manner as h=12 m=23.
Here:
h=6 m=36
